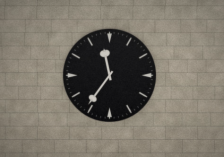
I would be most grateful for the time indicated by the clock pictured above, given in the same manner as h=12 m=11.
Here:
h=11 m=36
